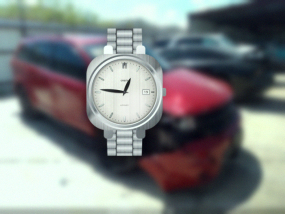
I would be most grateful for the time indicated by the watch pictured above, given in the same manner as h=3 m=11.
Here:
h=12 m=46
